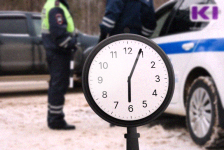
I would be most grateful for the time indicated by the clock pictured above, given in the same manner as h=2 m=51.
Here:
h=6 m=4
